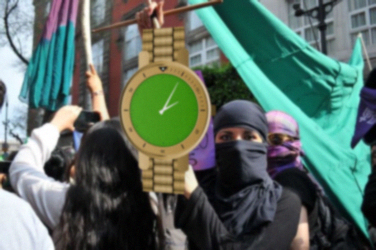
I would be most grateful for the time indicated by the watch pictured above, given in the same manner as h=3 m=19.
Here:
h=2 m=5
